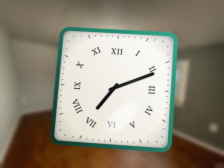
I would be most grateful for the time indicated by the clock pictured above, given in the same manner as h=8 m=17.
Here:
h=7 m=11
